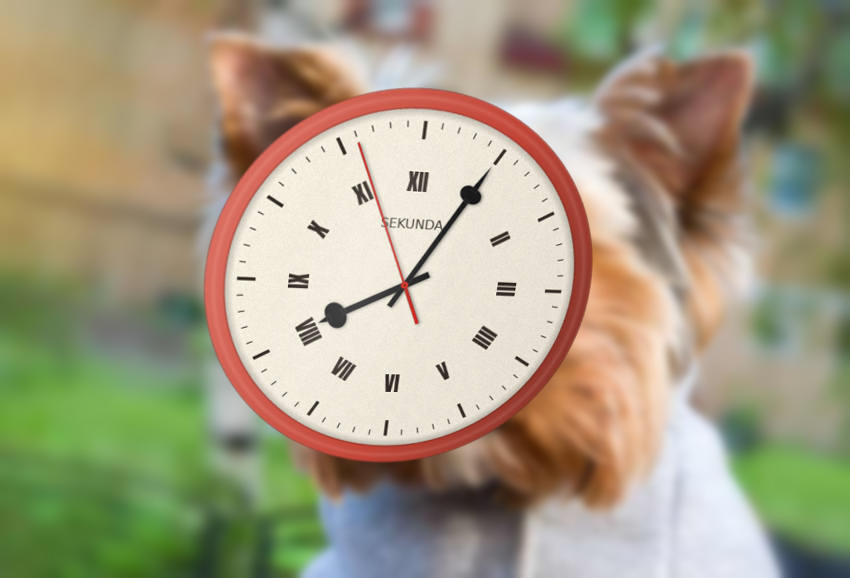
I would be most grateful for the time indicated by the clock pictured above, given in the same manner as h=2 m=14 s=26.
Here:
h=8 m=4 s=56
